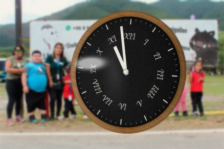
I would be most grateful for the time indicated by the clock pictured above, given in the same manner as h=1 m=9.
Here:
h=10 m=58
